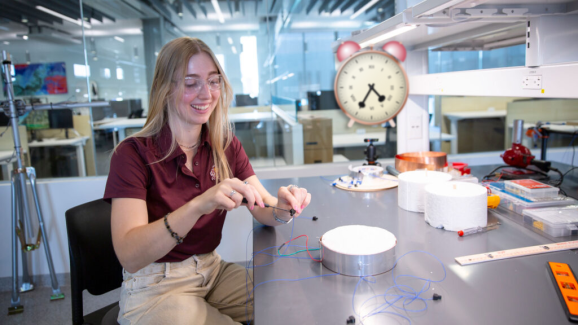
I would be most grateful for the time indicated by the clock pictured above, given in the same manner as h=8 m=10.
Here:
h=4 m=35
